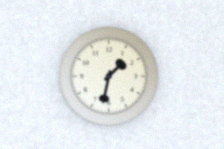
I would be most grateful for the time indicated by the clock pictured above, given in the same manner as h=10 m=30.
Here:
h=1 m=32
